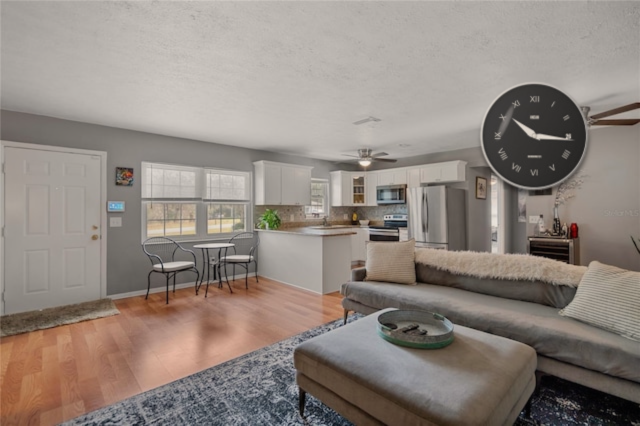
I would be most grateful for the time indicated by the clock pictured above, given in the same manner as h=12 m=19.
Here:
h=10 m=16
